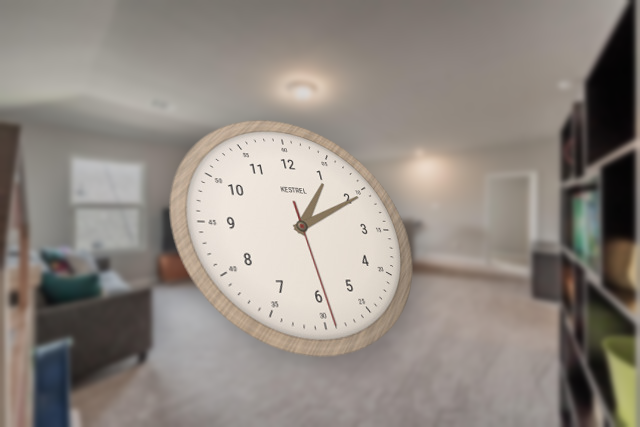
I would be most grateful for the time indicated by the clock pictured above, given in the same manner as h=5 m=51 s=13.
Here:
h=1 m=10 s=29
